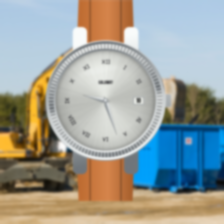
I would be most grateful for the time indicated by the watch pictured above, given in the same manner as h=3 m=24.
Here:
h=9 m=27
